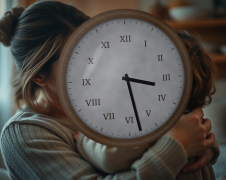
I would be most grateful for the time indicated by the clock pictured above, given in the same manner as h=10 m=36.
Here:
h=3 m=28
